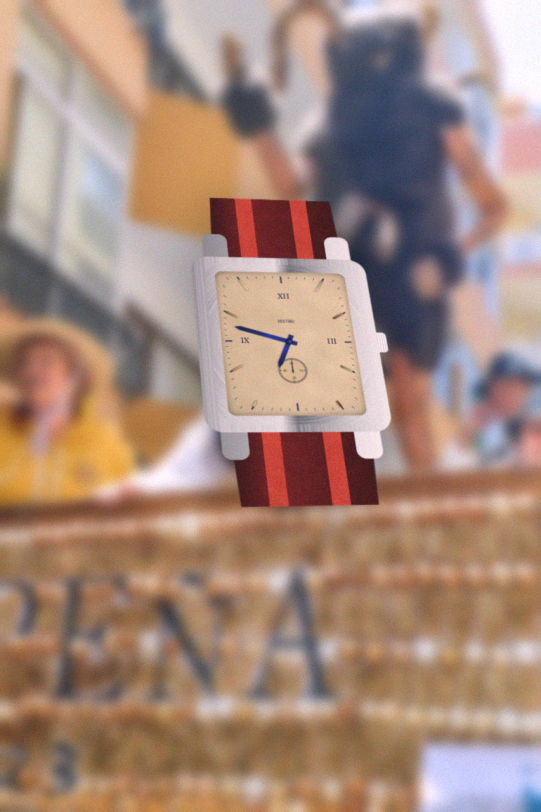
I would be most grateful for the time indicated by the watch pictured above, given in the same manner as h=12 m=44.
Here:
h=6 m=48
